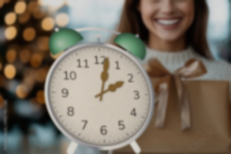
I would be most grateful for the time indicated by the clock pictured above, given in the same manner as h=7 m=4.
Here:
h=2 m=2
